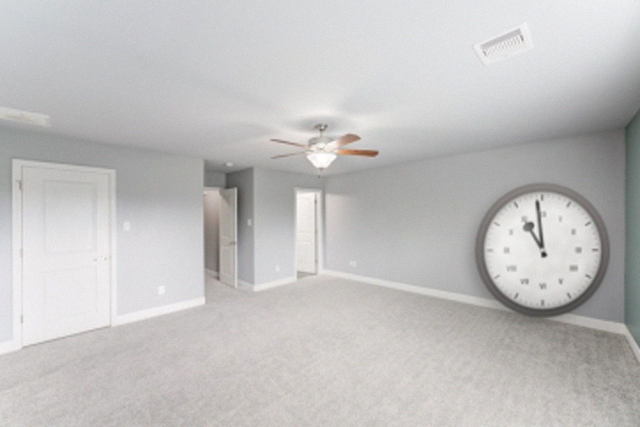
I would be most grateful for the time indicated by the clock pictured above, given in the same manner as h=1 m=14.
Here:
h=10 m=59
